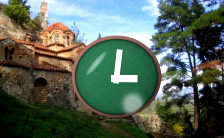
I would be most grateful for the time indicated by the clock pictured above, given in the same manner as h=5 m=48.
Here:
h=3 m=1
